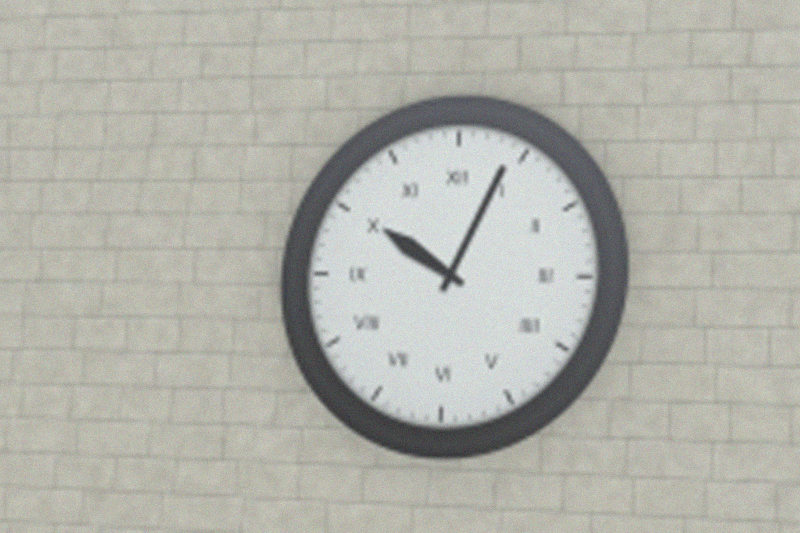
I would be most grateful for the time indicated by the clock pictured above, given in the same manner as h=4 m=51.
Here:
h=10 m=4
